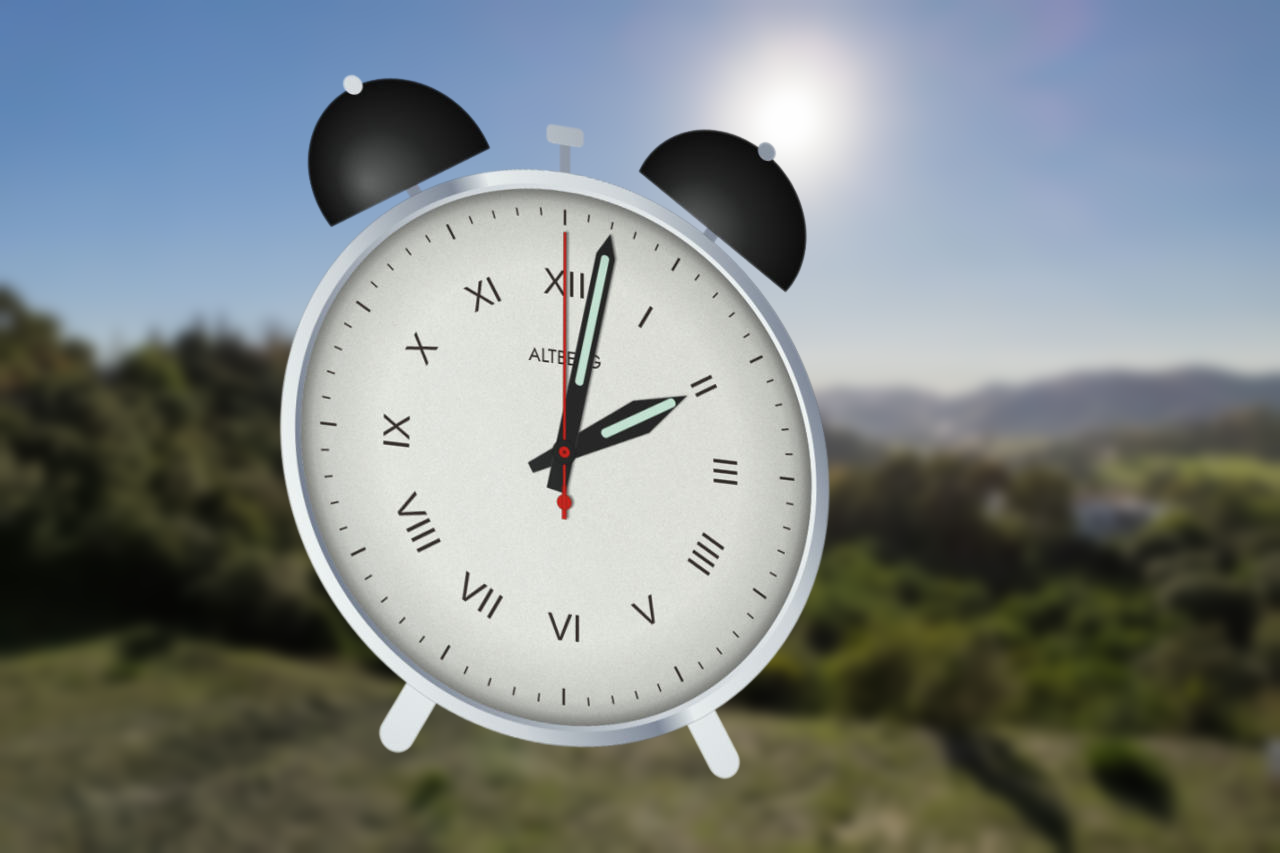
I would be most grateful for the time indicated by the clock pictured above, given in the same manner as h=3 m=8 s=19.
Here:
h=2 m=2 s=0
